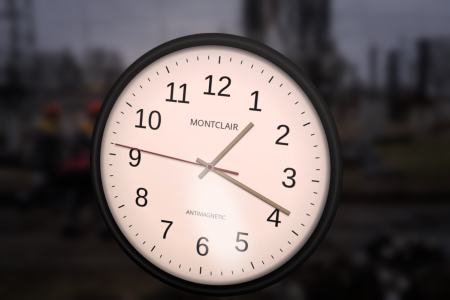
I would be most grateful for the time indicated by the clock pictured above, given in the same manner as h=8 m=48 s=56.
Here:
h=1 m=18 s=46
